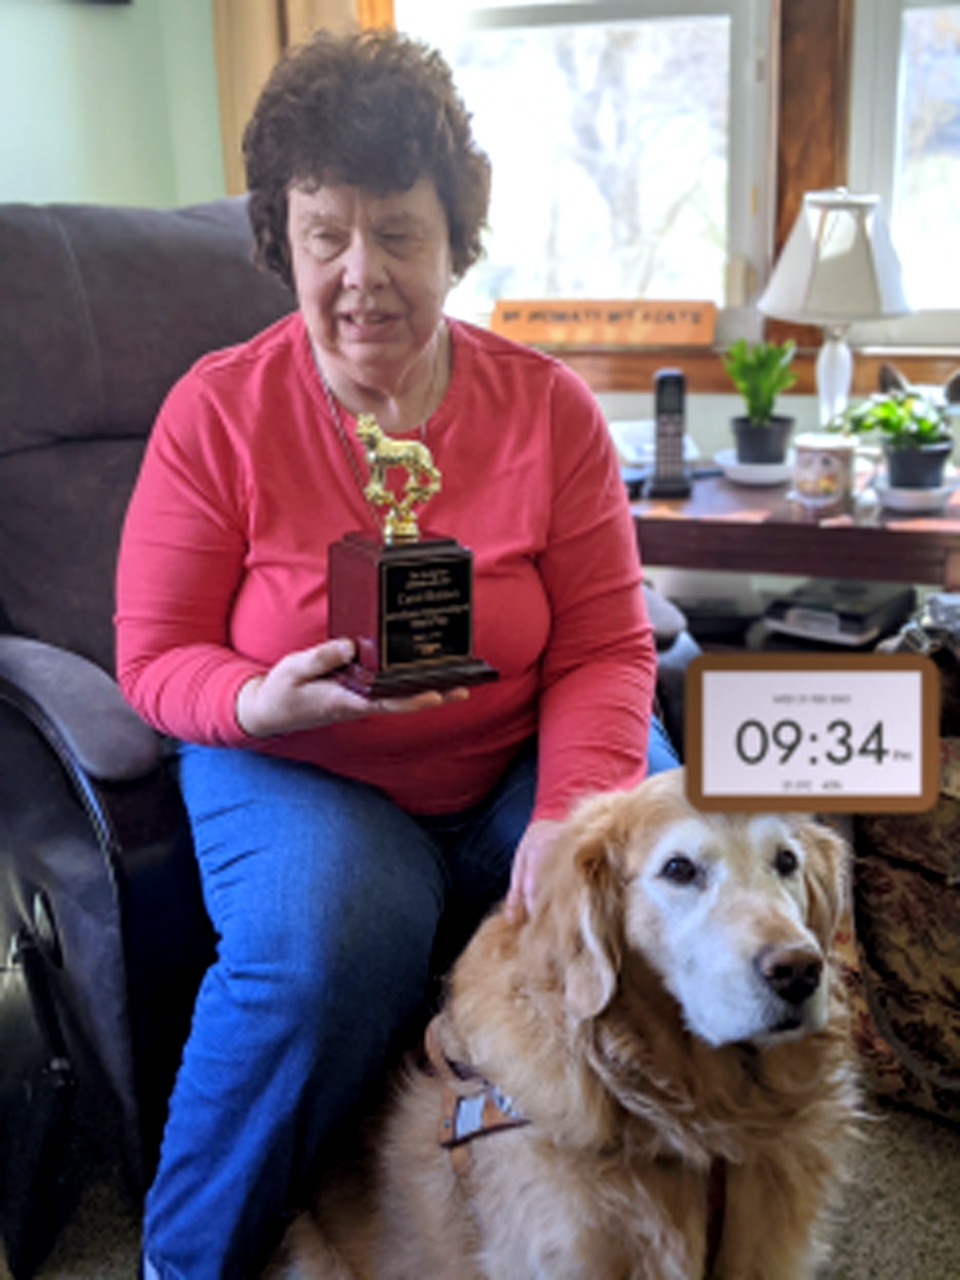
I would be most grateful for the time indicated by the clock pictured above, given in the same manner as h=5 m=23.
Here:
h=9 m=34
